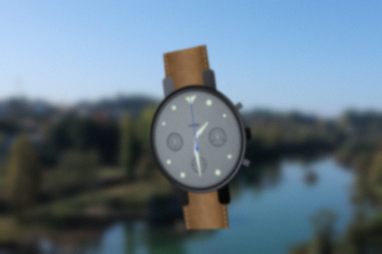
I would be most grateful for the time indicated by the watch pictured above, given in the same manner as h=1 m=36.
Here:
h=1 m=30
